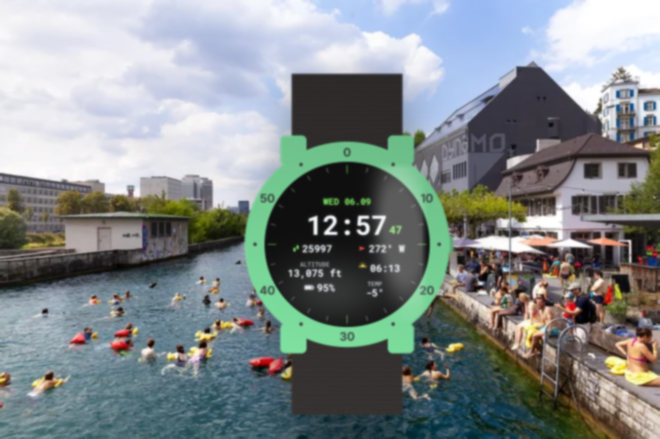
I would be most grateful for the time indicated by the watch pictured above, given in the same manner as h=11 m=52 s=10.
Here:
h=12 m=57 s=47
